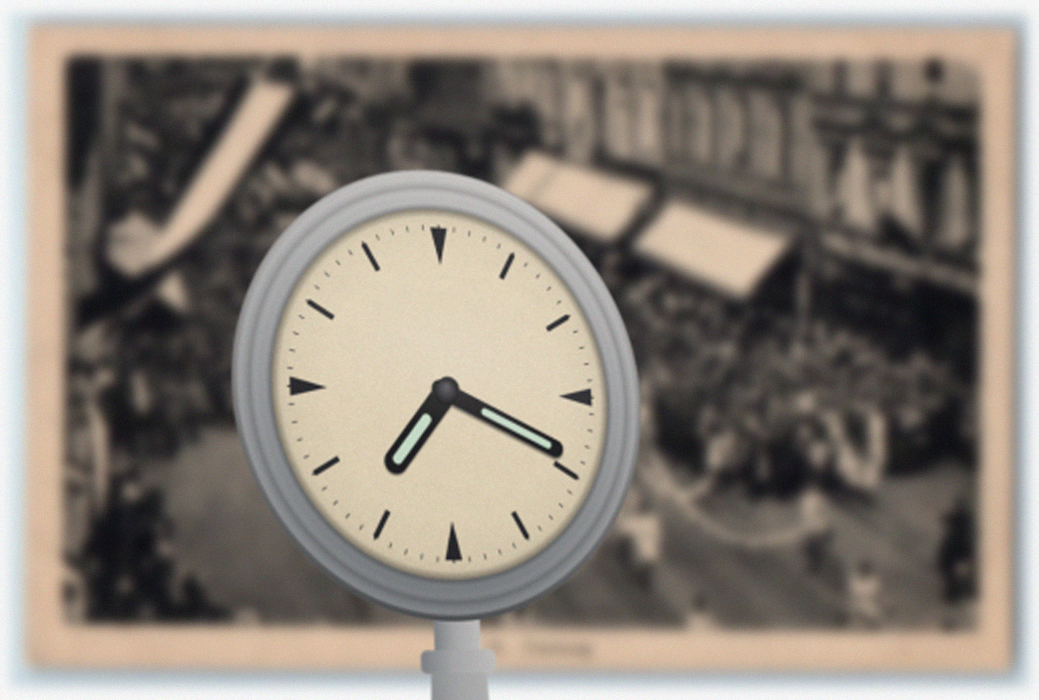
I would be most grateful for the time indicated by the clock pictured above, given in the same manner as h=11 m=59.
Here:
h=7 m=19
